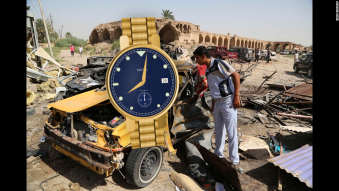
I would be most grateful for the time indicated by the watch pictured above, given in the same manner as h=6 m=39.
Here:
h=8 m=2
